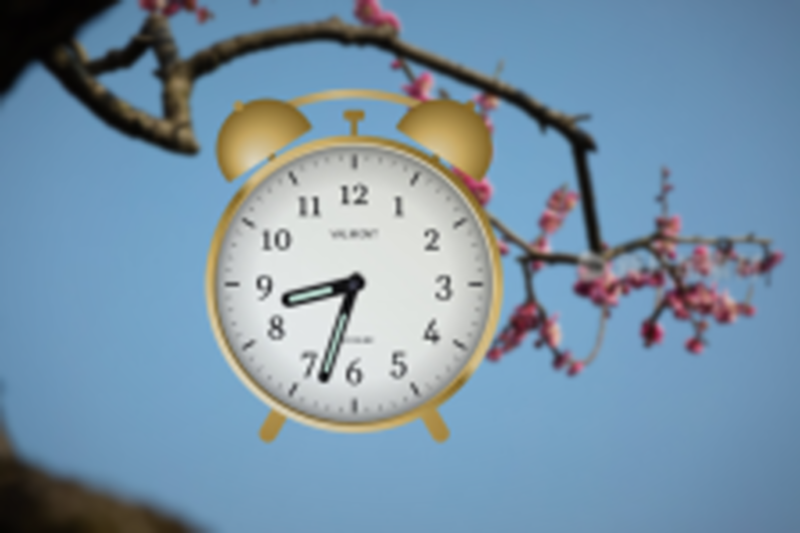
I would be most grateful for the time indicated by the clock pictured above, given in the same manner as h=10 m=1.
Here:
h=8 m=33
